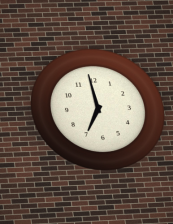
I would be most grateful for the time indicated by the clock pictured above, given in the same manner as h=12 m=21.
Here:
h=6 m=59
